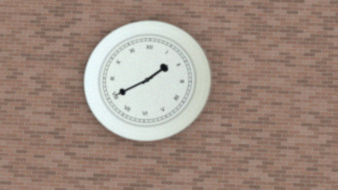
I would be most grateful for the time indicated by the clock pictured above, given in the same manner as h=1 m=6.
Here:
h=1 m=40
